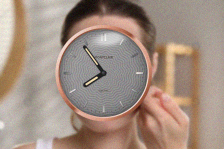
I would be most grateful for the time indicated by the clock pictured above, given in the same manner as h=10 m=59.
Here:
h=7 m=54
